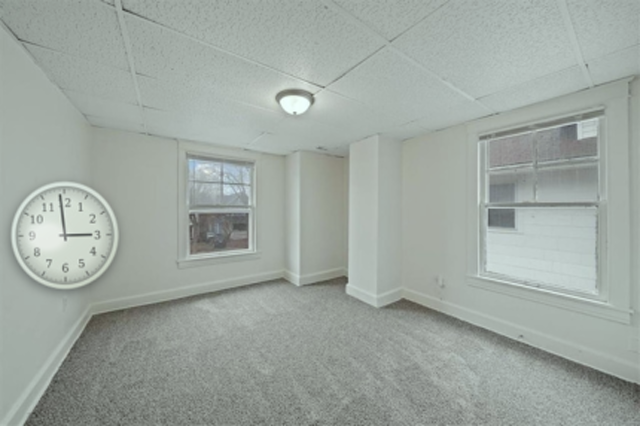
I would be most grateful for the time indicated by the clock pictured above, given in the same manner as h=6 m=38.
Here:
h=2 m=59
